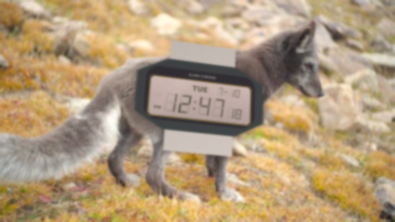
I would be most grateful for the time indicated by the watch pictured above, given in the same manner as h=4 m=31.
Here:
h=12 m=47
